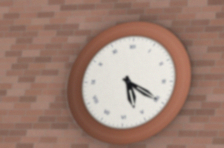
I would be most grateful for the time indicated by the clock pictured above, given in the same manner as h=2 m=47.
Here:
h=5 m=20
